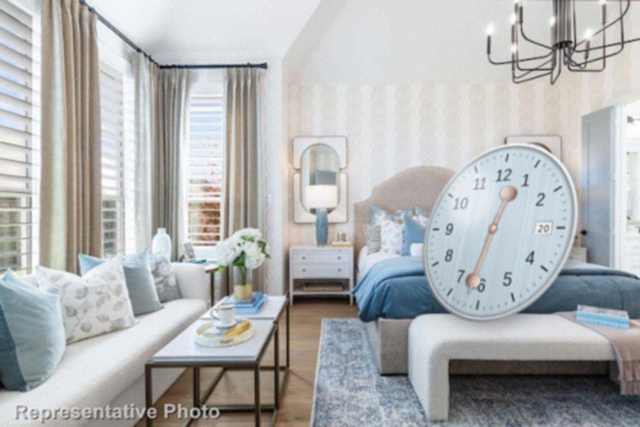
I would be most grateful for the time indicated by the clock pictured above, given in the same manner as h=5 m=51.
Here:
h=12 m=32
